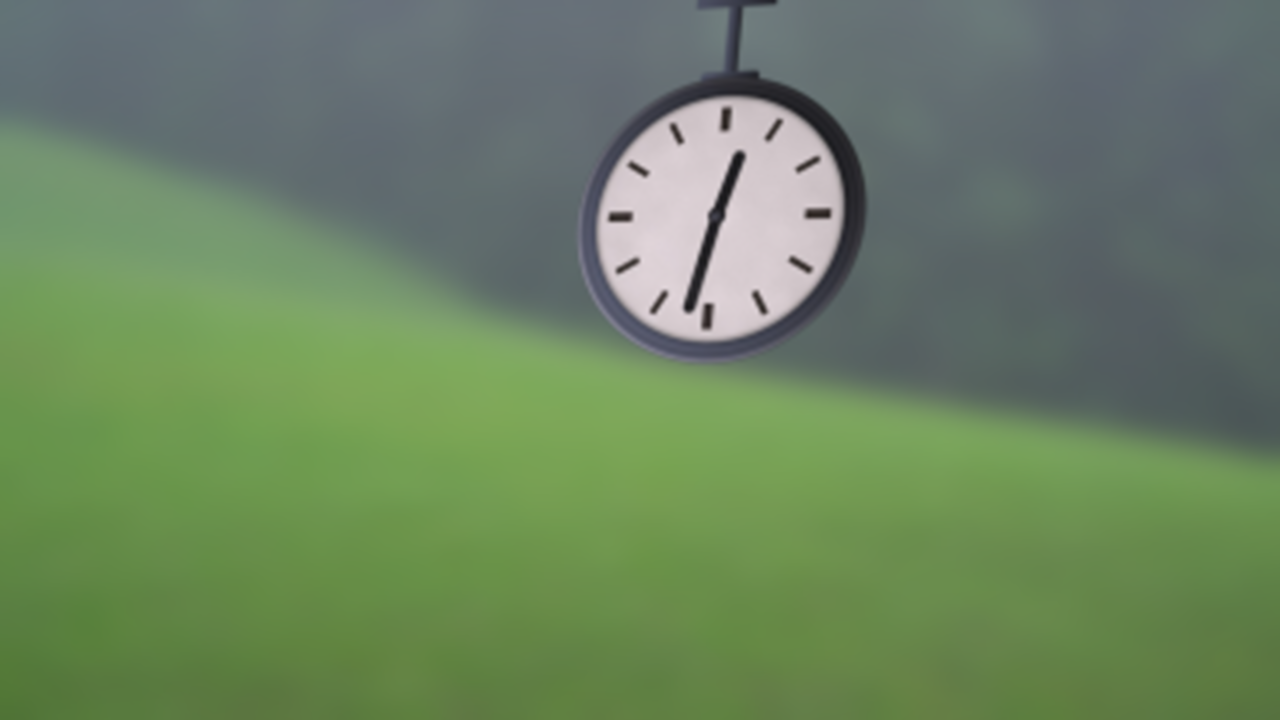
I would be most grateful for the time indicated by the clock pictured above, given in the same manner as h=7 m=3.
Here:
h=12 m=32
